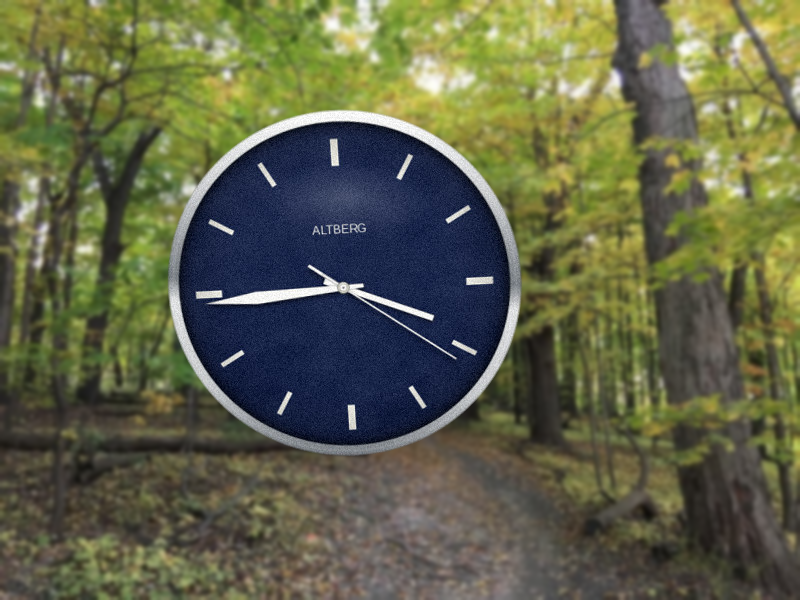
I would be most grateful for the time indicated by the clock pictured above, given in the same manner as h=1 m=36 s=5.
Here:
h=3 m=44 s=21
